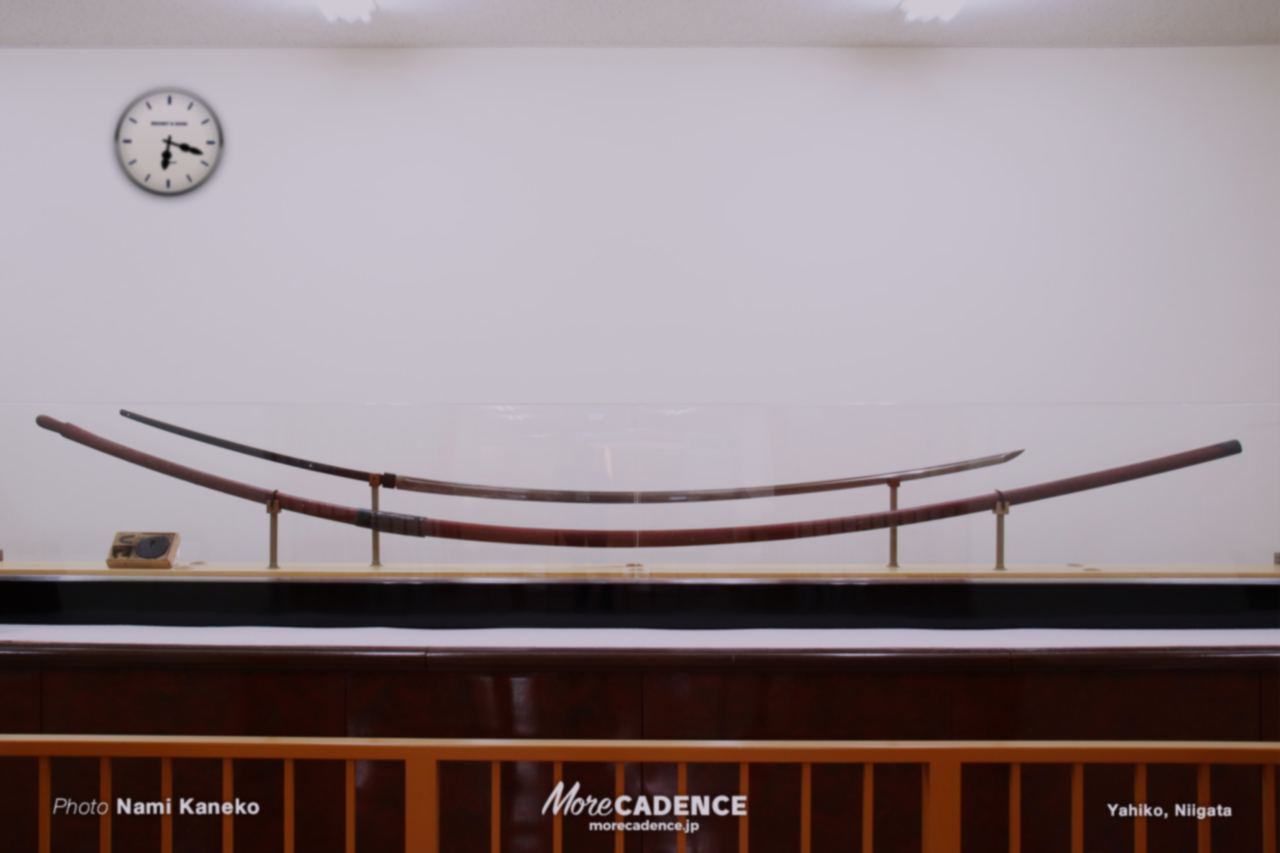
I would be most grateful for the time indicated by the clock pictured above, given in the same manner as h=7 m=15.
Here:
h=6 m=18
